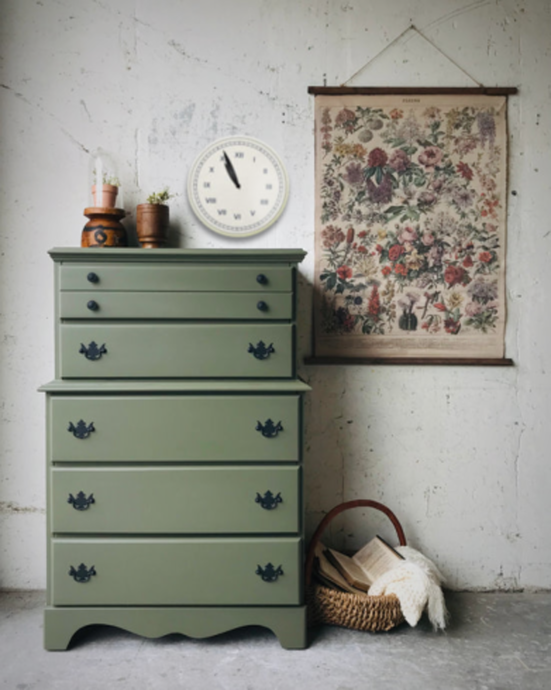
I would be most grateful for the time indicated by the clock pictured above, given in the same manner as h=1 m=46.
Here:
h=10 m=56
